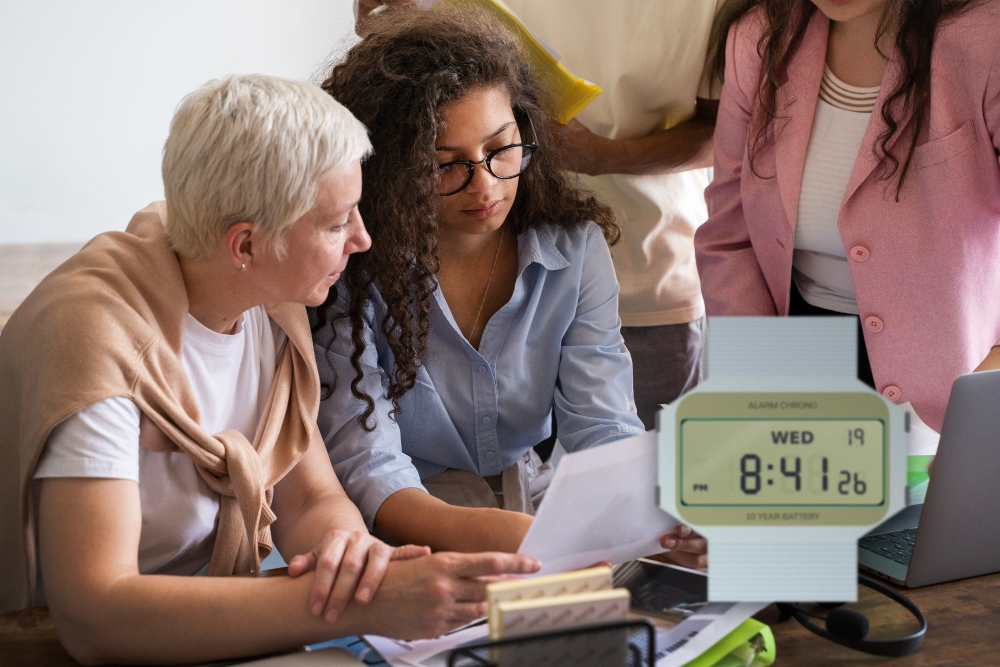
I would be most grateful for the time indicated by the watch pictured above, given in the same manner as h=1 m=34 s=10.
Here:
h=8 m=41 s=26
